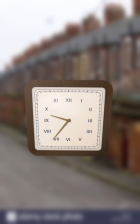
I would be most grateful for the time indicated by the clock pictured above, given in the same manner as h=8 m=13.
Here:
h=9 m=36
